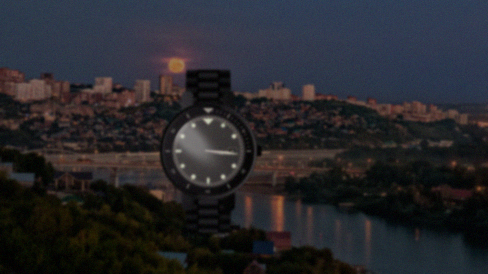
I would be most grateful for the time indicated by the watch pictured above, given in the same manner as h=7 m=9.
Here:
h=3 m=16
